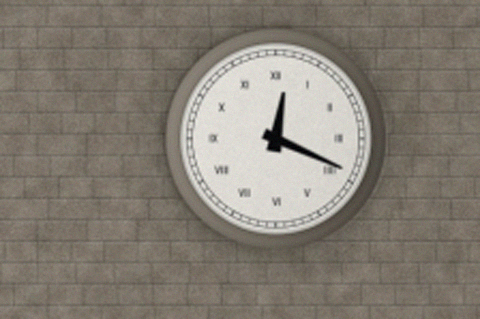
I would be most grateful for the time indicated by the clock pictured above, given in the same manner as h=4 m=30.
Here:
h=12 m=19
